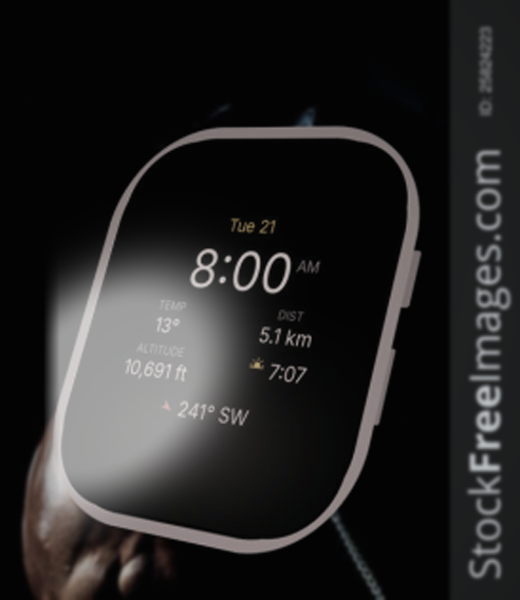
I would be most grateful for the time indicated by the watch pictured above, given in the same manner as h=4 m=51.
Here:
h=8 m=0
